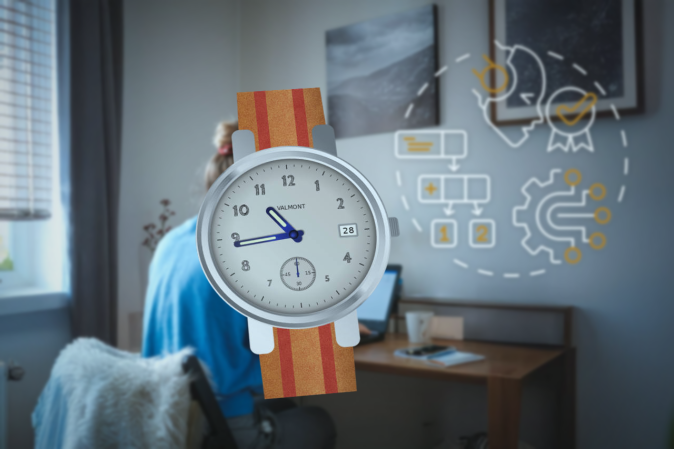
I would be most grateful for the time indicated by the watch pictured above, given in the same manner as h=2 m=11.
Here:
h=10 m=44
